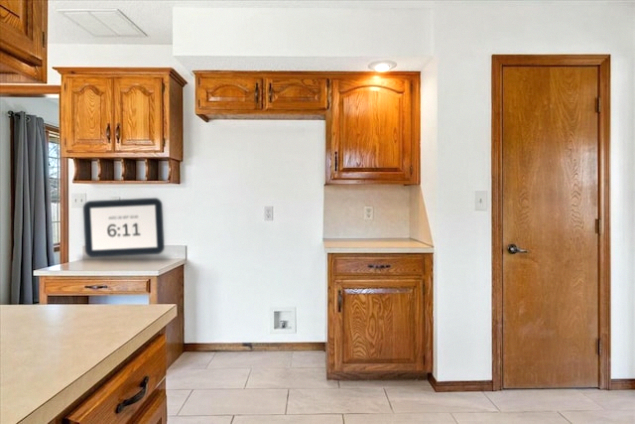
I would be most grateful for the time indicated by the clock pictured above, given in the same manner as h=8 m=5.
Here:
h=6 m=11
